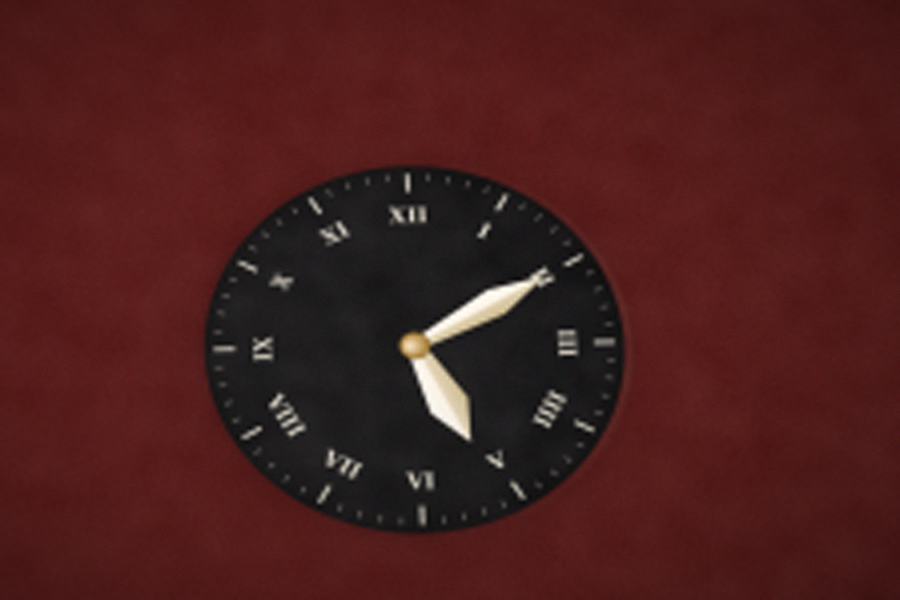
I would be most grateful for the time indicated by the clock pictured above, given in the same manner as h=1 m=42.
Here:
h=5 m=10
